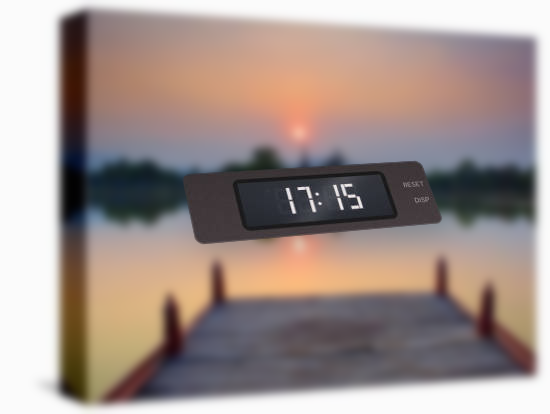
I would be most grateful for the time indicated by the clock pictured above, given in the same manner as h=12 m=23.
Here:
h=17 m=15
